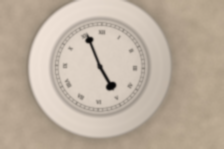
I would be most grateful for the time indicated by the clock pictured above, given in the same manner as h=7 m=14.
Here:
h=4 m=56
